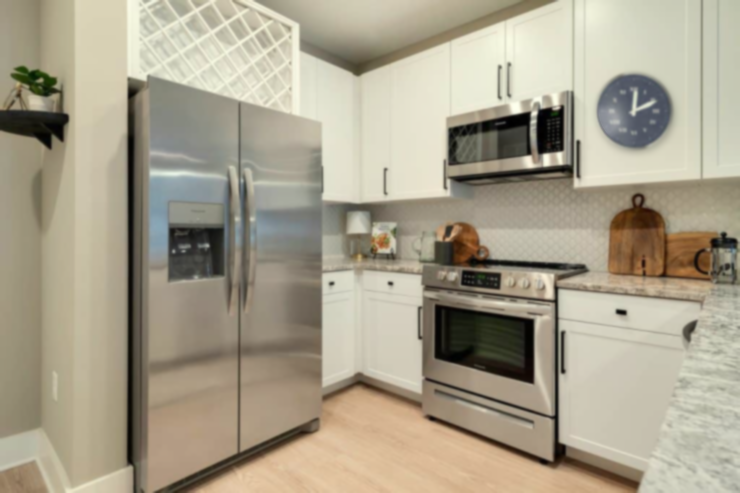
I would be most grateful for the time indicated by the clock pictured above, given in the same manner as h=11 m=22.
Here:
h=12 m=11
